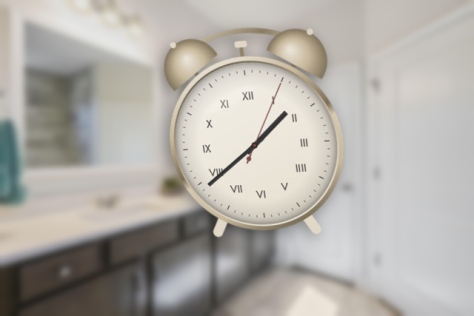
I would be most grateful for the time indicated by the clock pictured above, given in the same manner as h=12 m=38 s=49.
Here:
h=1 m=39 s=5
